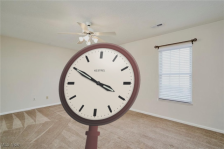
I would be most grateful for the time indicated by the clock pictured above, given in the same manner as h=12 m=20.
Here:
h=3 m=50
